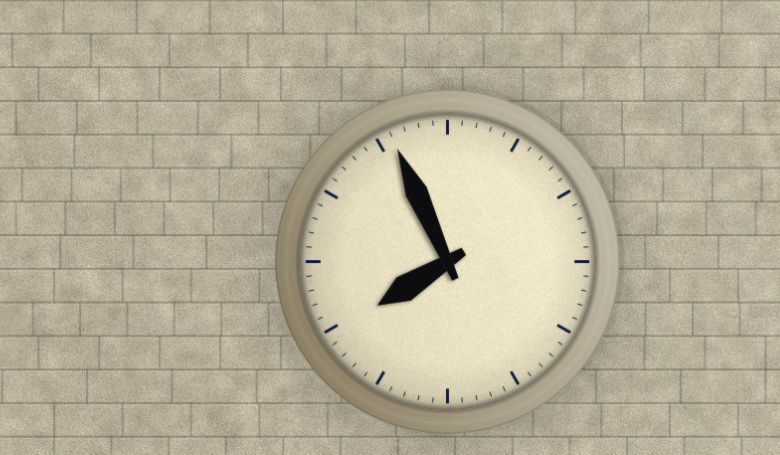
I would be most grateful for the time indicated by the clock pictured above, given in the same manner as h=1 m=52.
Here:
h=7 m=56
